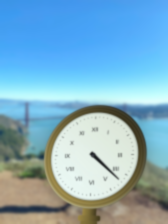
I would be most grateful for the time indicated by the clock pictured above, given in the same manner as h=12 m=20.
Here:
h=4 m=22
